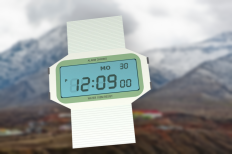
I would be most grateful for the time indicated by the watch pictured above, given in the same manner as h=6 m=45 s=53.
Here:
h=12 m=9 s=0
